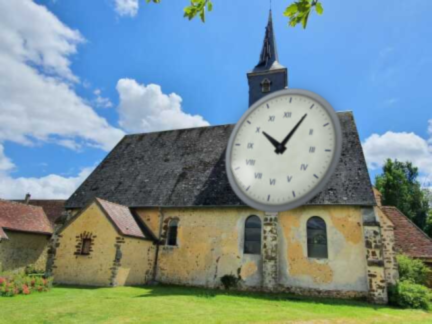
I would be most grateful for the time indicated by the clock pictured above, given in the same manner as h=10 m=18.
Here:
h=10 m=5
